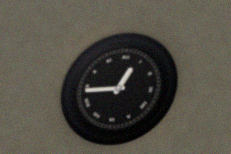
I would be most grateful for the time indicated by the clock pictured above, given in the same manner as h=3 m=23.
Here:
h=12 m=44
